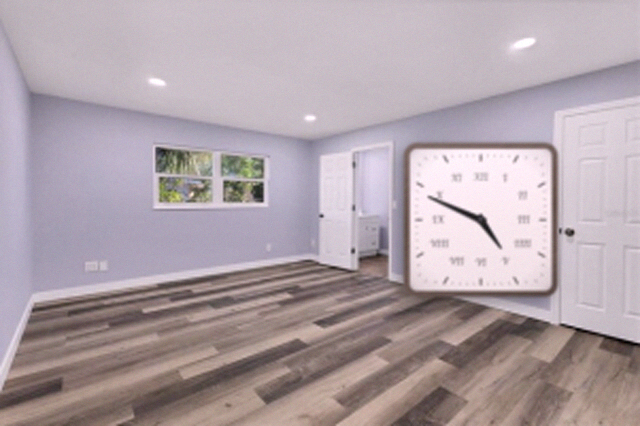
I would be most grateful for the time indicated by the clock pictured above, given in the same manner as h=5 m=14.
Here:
h=4 m=49
